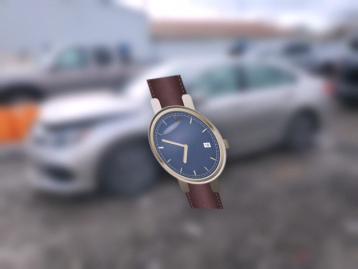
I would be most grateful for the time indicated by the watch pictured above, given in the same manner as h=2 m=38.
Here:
h=6 m=48
